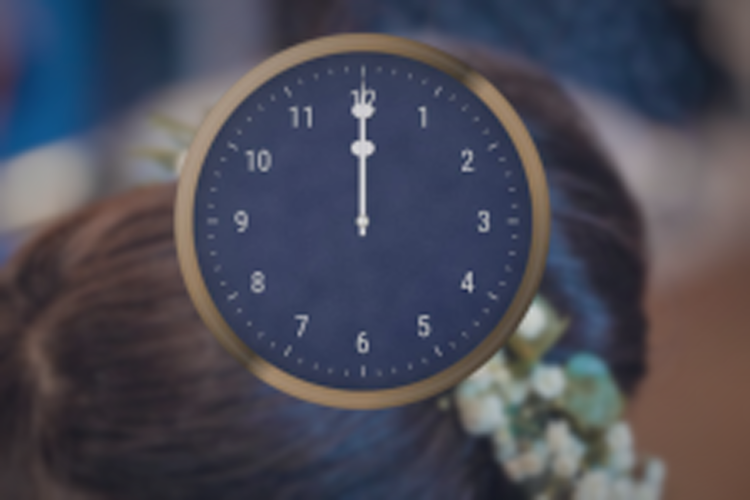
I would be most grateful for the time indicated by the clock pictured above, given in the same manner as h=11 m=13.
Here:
h=12 m=0
